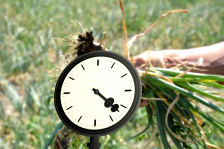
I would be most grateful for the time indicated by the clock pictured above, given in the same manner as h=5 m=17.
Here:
h=4 m=22
